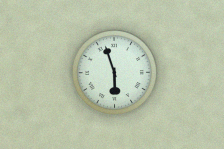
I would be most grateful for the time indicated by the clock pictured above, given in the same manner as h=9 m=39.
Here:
h=5 m=57
